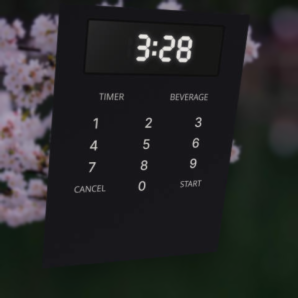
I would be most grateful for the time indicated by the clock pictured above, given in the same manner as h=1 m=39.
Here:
h=3 m=28
